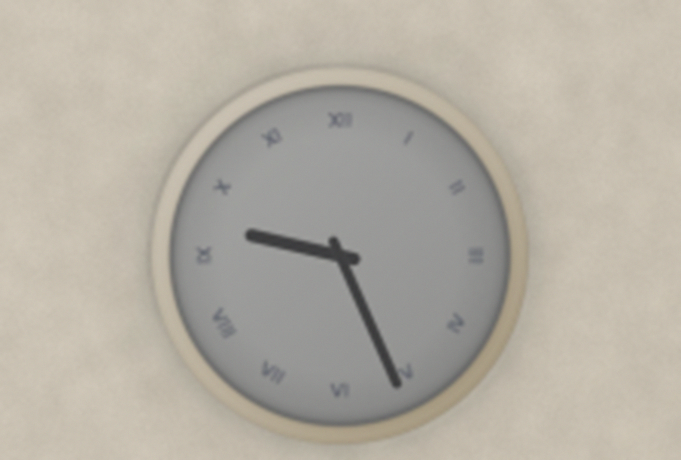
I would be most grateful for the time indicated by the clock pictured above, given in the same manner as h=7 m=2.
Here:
h=9 m=26
